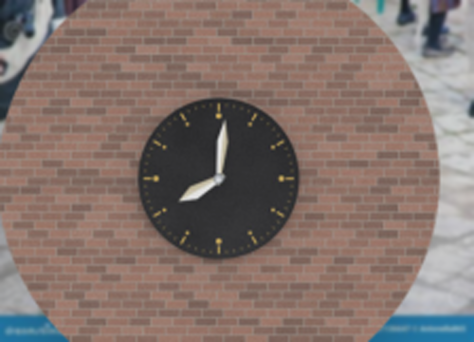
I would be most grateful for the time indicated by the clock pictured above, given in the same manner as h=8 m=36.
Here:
h=8 m=1
